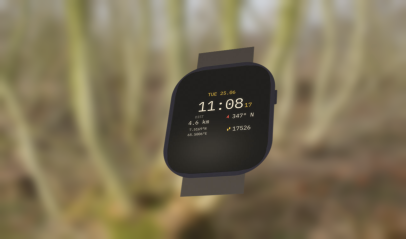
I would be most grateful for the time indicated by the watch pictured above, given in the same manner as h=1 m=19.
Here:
h=11 m=8
